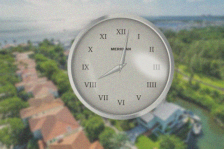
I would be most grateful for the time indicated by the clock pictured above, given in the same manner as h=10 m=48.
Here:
h=8 m=2
